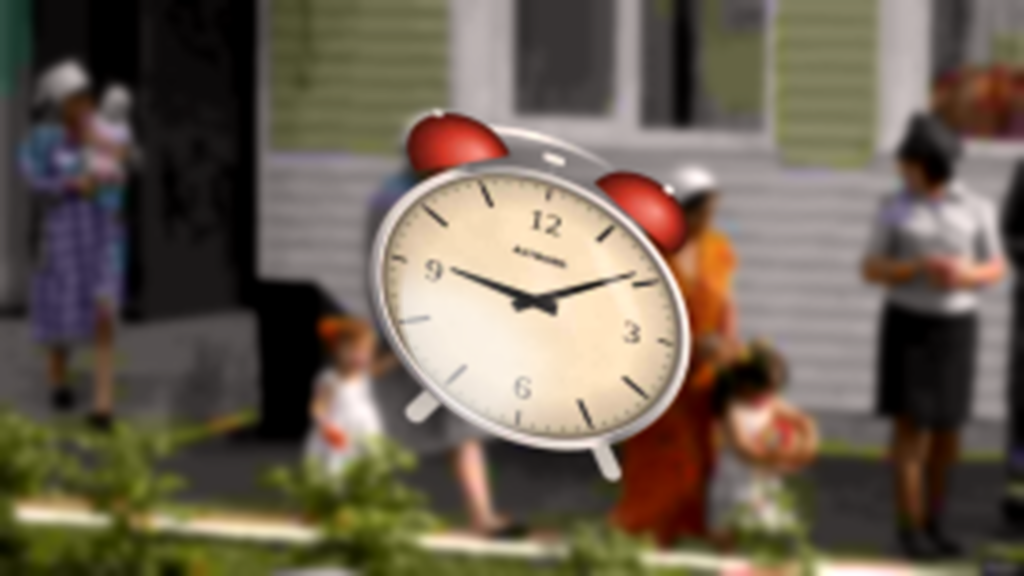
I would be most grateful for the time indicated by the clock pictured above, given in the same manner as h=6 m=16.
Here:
h=9 m=9
